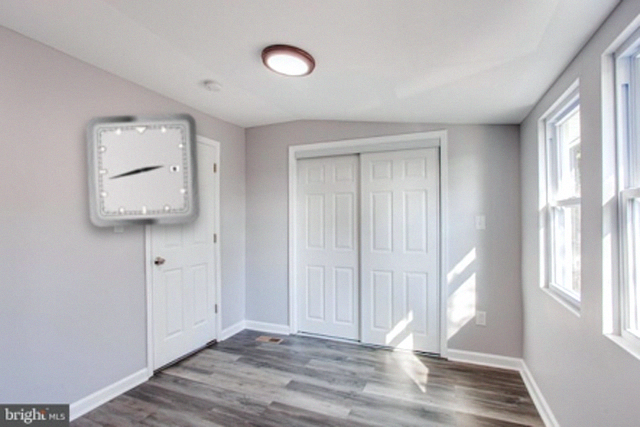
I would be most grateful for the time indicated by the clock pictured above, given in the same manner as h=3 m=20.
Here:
h=2 m=43
